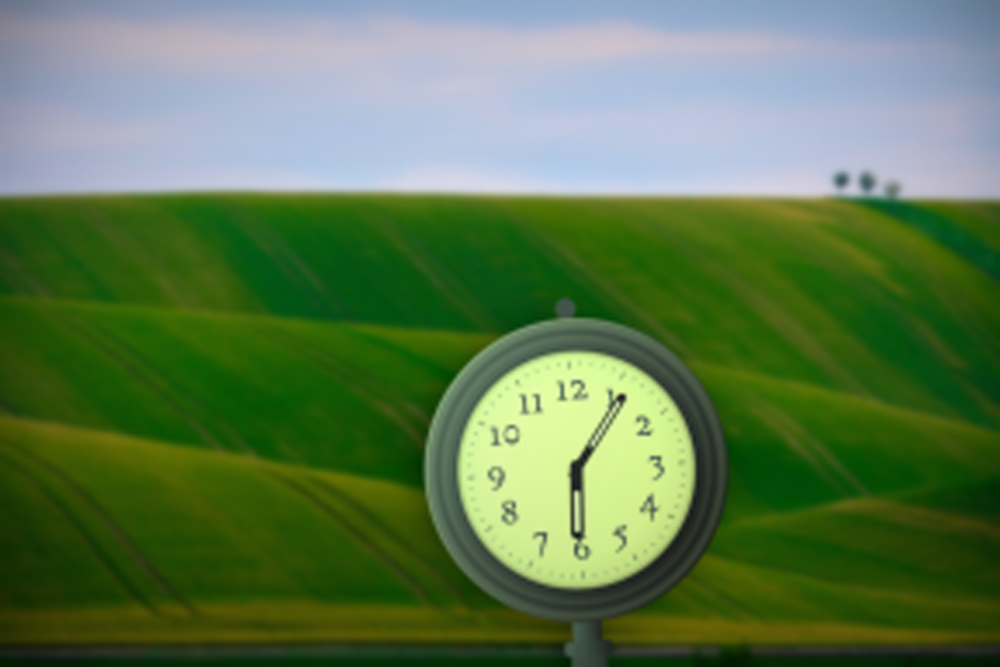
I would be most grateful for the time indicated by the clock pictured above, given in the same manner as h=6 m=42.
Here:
h=6 m=6
